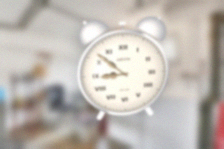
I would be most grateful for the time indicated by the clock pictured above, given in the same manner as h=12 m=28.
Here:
h=8 m=52
